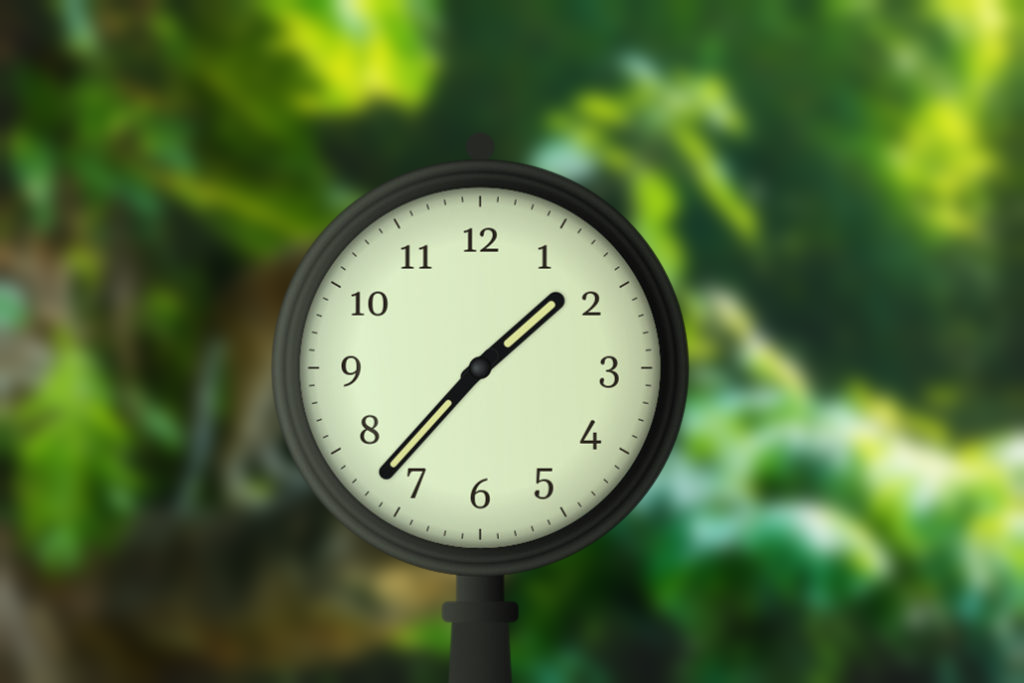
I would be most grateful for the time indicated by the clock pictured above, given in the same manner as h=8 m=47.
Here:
h=1 m=37
